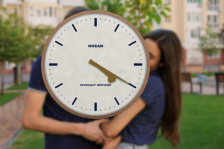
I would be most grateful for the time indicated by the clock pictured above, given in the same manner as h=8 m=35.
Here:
h=4 m=20
